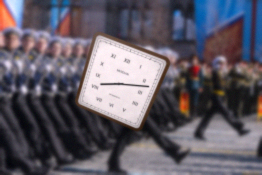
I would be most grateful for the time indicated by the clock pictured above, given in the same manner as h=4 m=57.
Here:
h=8 m=12
